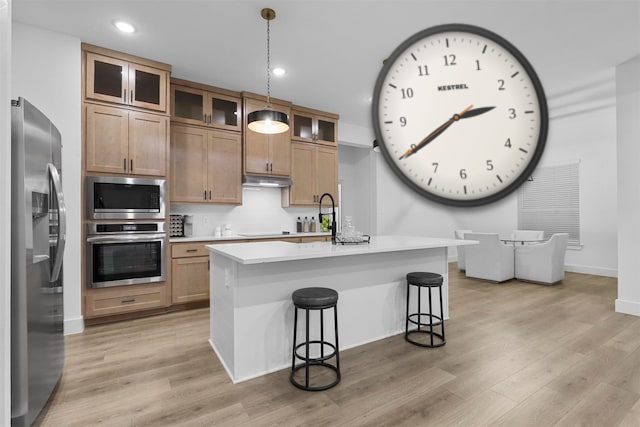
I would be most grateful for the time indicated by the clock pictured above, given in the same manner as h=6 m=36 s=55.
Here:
h=2 m=39 s=40
